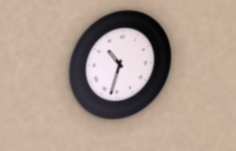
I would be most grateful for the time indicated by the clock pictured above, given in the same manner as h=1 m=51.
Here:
h=10 m=32
